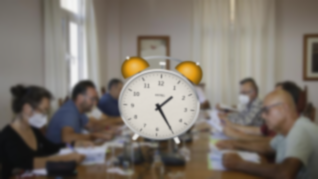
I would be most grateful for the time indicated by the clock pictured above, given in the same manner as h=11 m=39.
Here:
h=1 m=25
